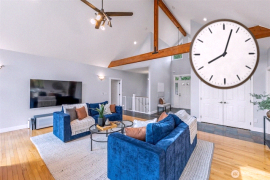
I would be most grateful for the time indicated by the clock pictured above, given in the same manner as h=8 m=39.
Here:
h=8 m=3
